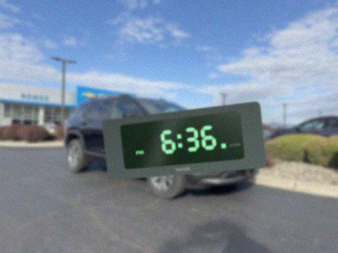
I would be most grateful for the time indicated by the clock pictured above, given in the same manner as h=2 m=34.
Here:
h=6 m=36
